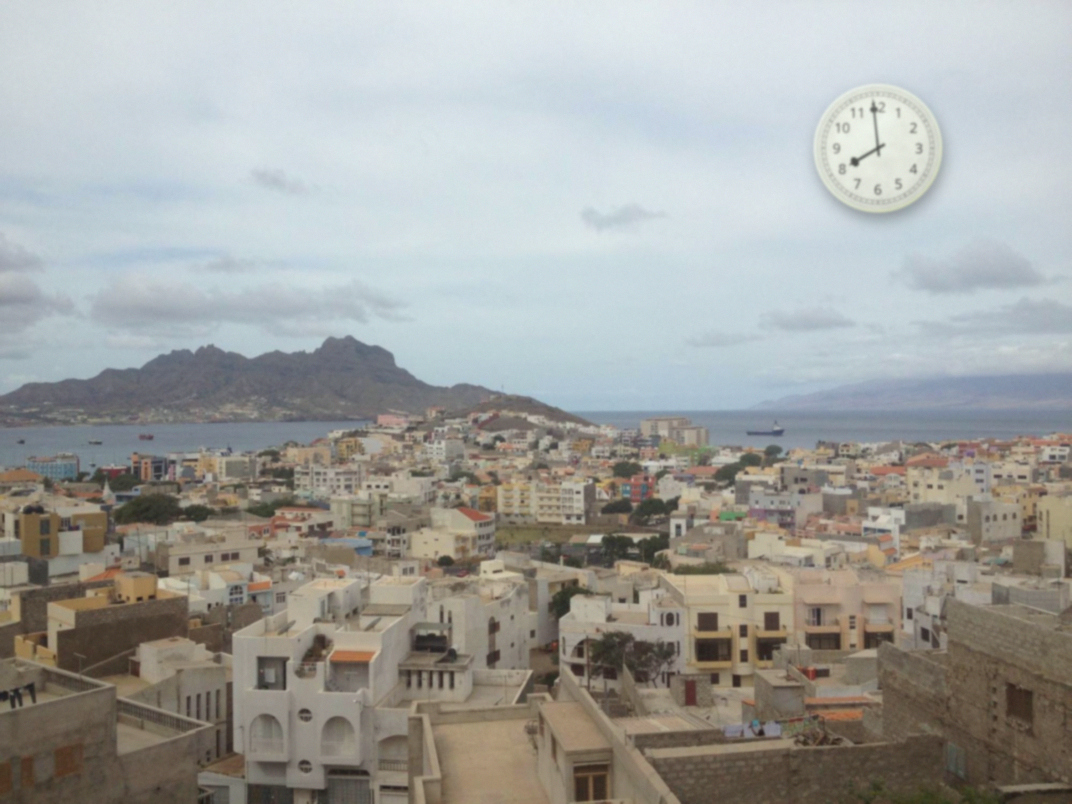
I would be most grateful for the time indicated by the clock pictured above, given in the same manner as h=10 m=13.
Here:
h=7 m=59
